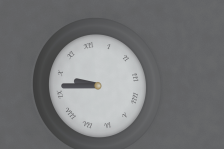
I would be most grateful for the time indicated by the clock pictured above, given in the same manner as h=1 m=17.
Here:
h=9 m=47
